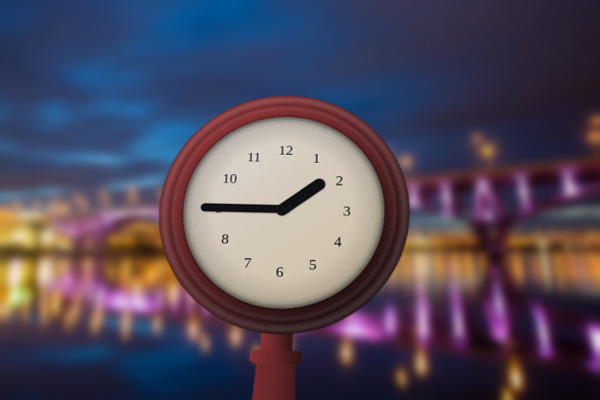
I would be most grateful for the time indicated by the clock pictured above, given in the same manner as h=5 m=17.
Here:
h=1 m=45
